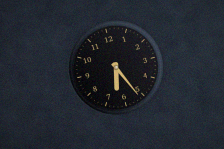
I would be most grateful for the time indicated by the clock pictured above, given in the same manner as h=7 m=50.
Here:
h=6 m=26
